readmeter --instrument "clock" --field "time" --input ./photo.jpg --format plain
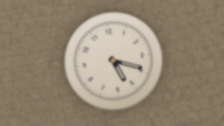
5:19
